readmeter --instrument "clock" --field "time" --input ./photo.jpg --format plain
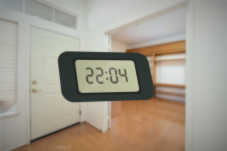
22:04
